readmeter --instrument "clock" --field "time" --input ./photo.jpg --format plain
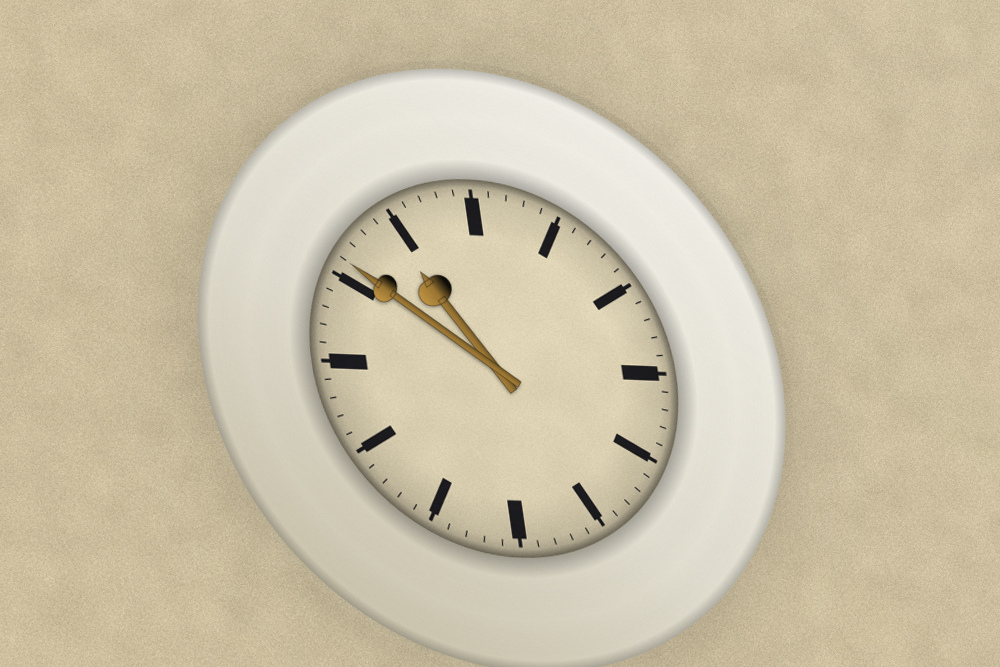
10:51
